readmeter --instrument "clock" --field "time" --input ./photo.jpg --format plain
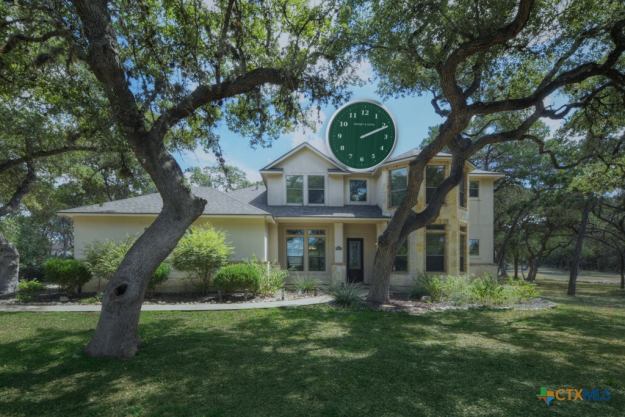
2:11
